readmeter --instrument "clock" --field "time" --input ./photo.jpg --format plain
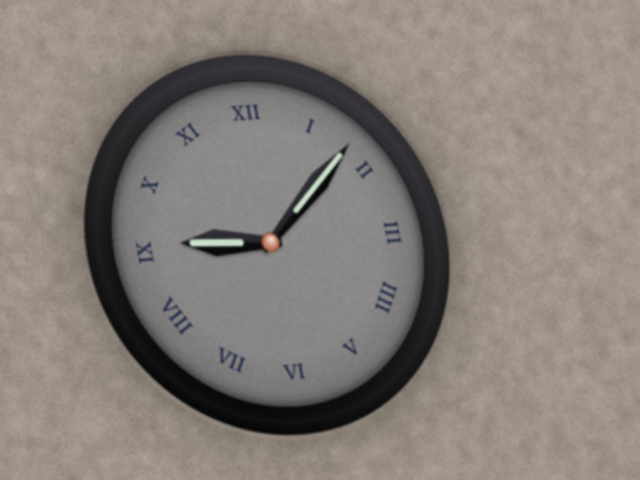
9:08
